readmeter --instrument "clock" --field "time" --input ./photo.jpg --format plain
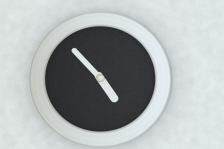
4:53
